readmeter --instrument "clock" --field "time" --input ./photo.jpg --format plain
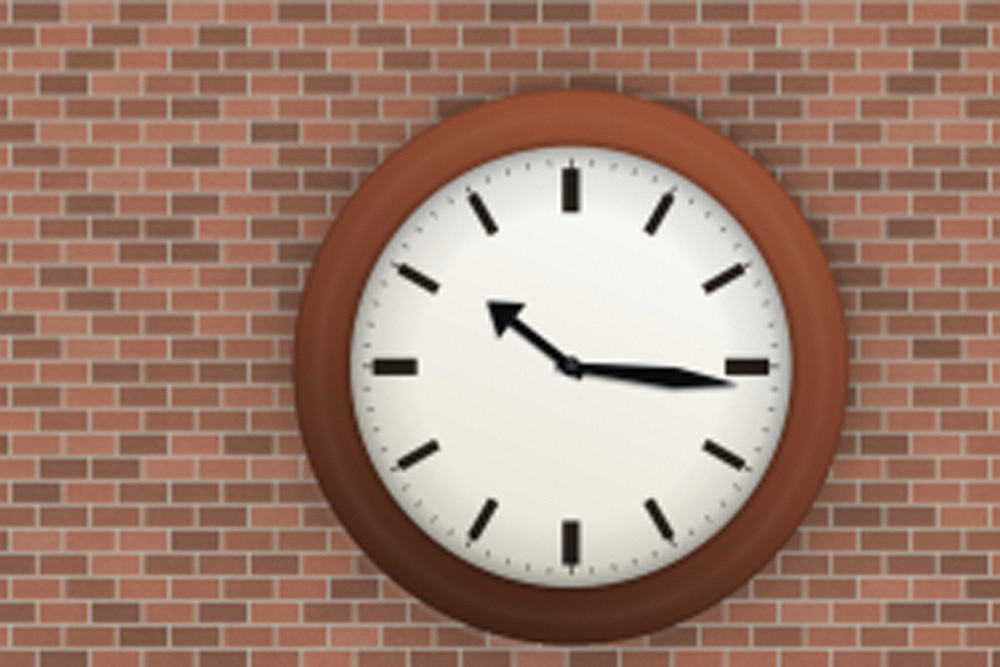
10:16
